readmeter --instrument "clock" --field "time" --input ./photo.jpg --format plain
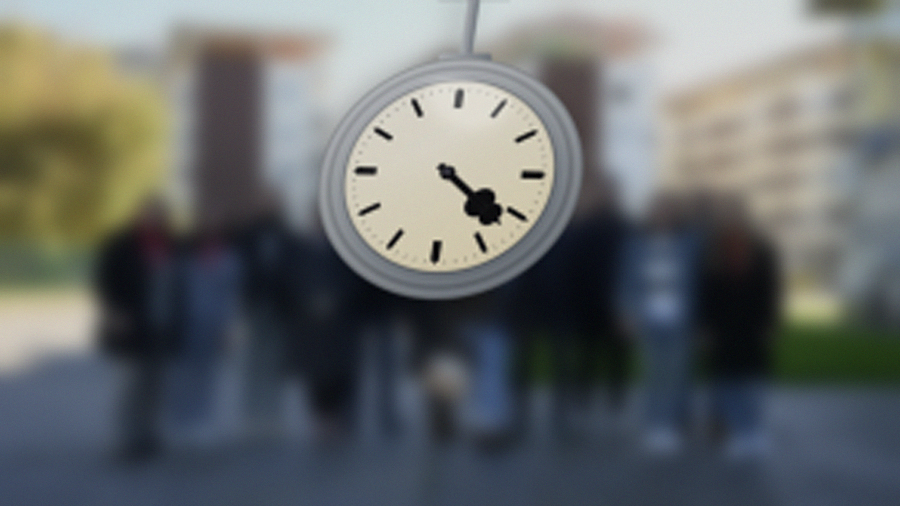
4:22
